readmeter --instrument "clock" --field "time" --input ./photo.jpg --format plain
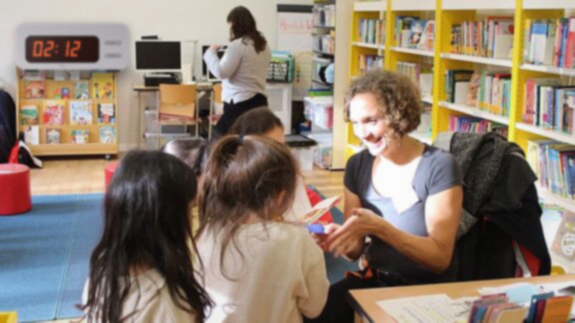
2:12
